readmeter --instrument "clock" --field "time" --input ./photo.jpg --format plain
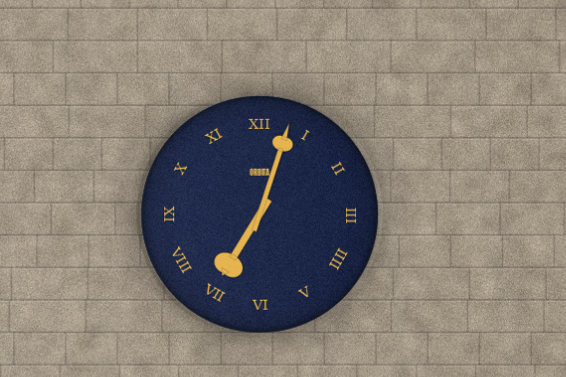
7:03
